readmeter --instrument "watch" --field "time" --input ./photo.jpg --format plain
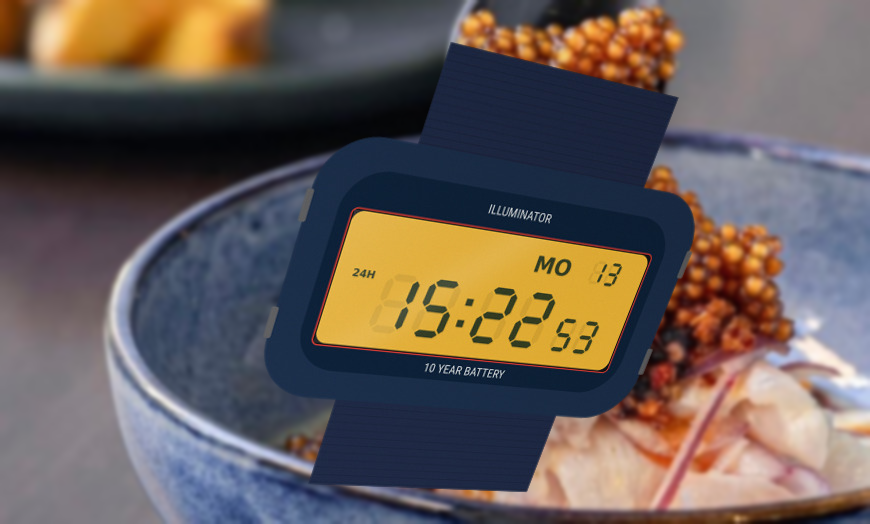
15:22:53
